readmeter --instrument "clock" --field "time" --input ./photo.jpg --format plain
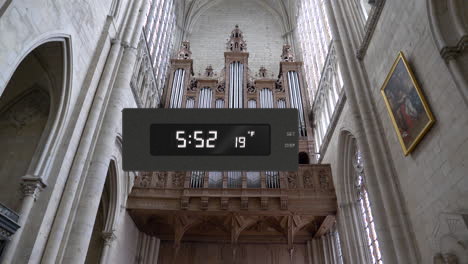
5:52
